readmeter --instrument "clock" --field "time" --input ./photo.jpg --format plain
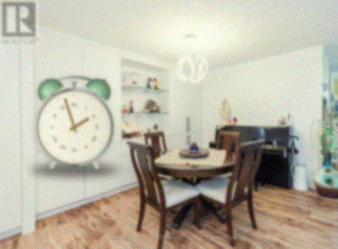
1:57
